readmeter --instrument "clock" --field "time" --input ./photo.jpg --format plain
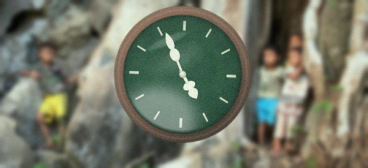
4:56
